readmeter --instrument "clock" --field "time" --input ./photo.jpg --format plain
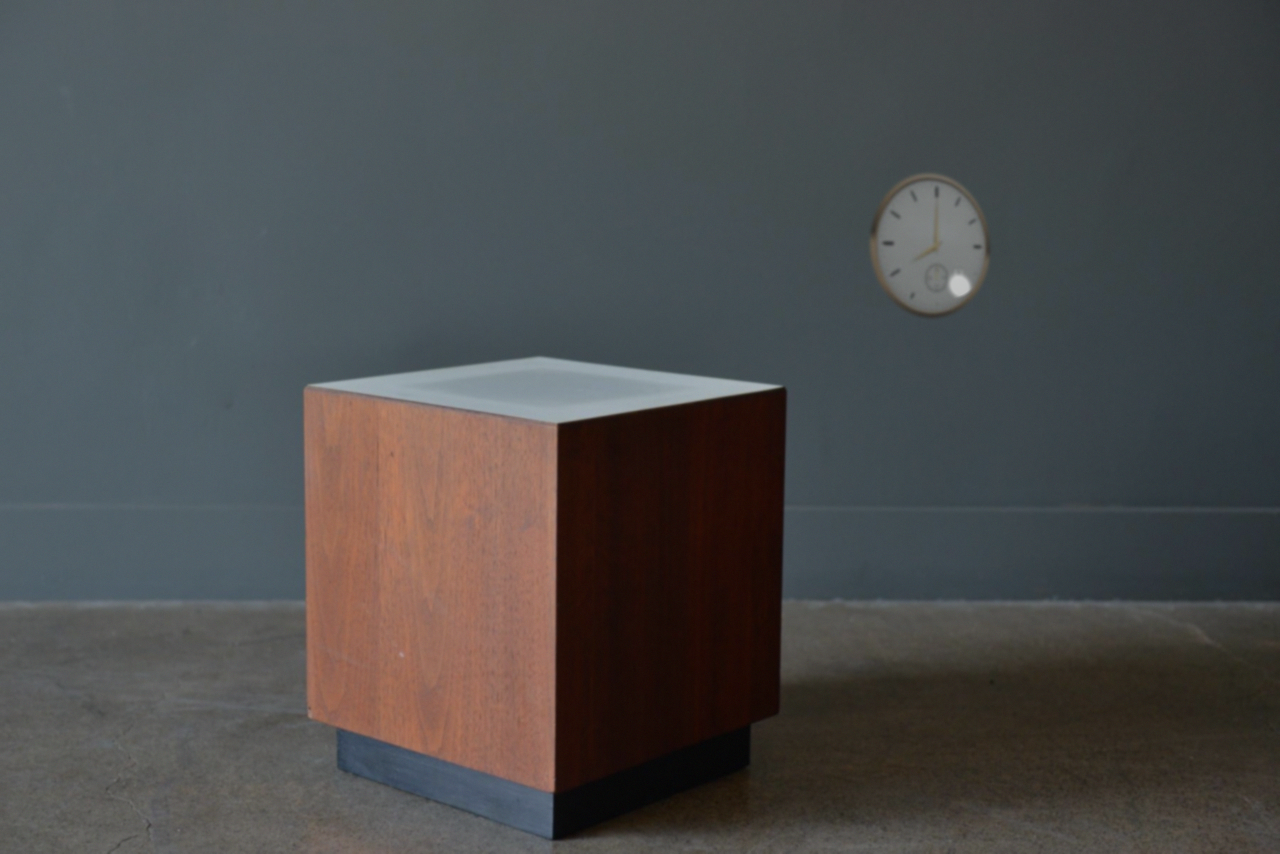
8:00
